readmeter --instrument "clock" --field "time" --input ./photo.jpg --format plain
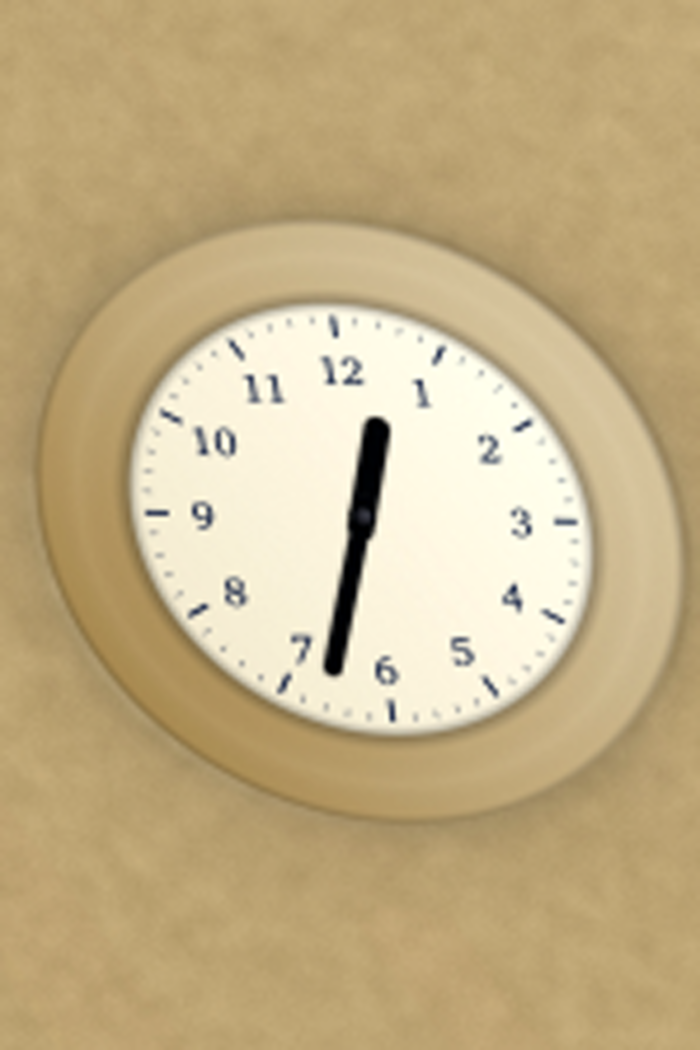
12:33
